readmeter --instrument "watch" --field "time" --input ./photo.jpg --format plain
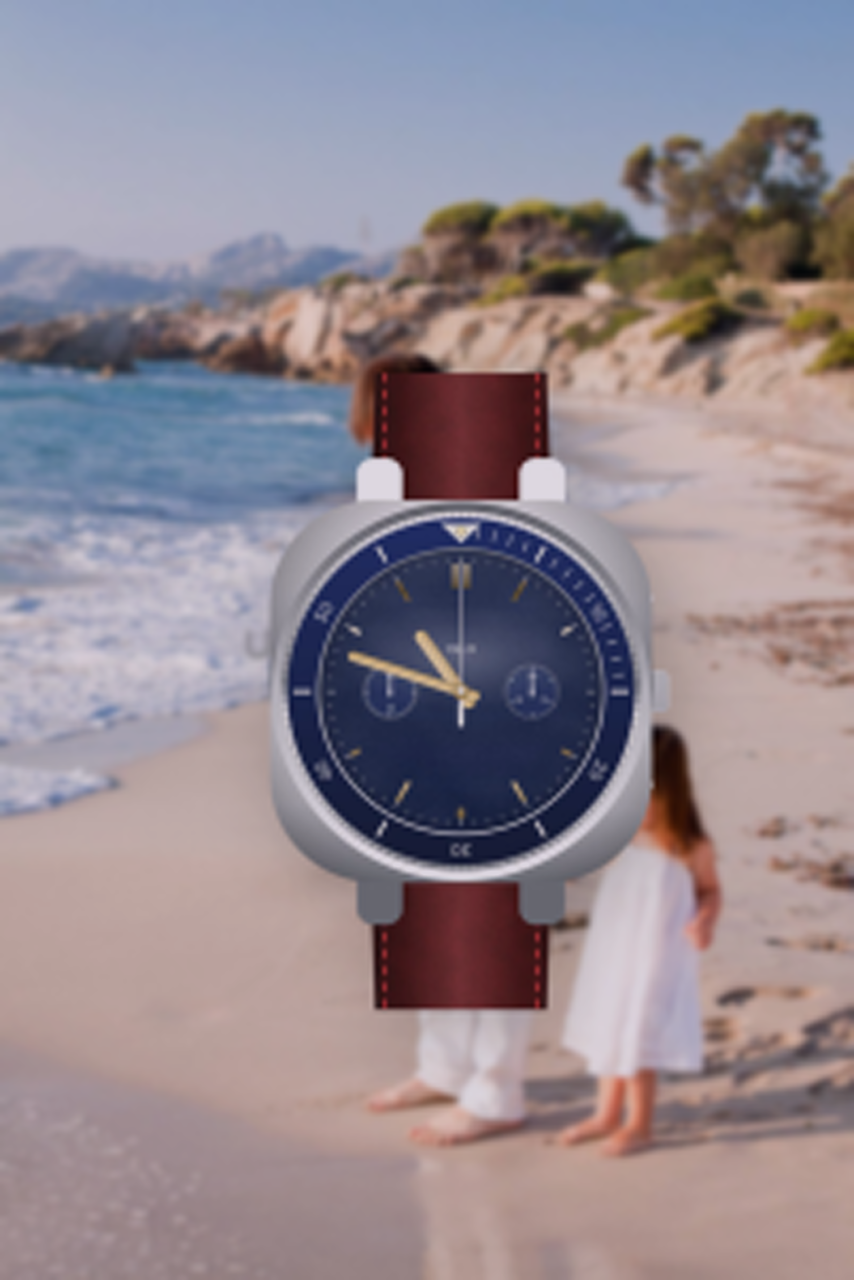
10:48
